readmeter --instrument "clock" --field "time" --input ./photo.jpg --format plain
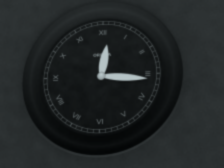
12:16
